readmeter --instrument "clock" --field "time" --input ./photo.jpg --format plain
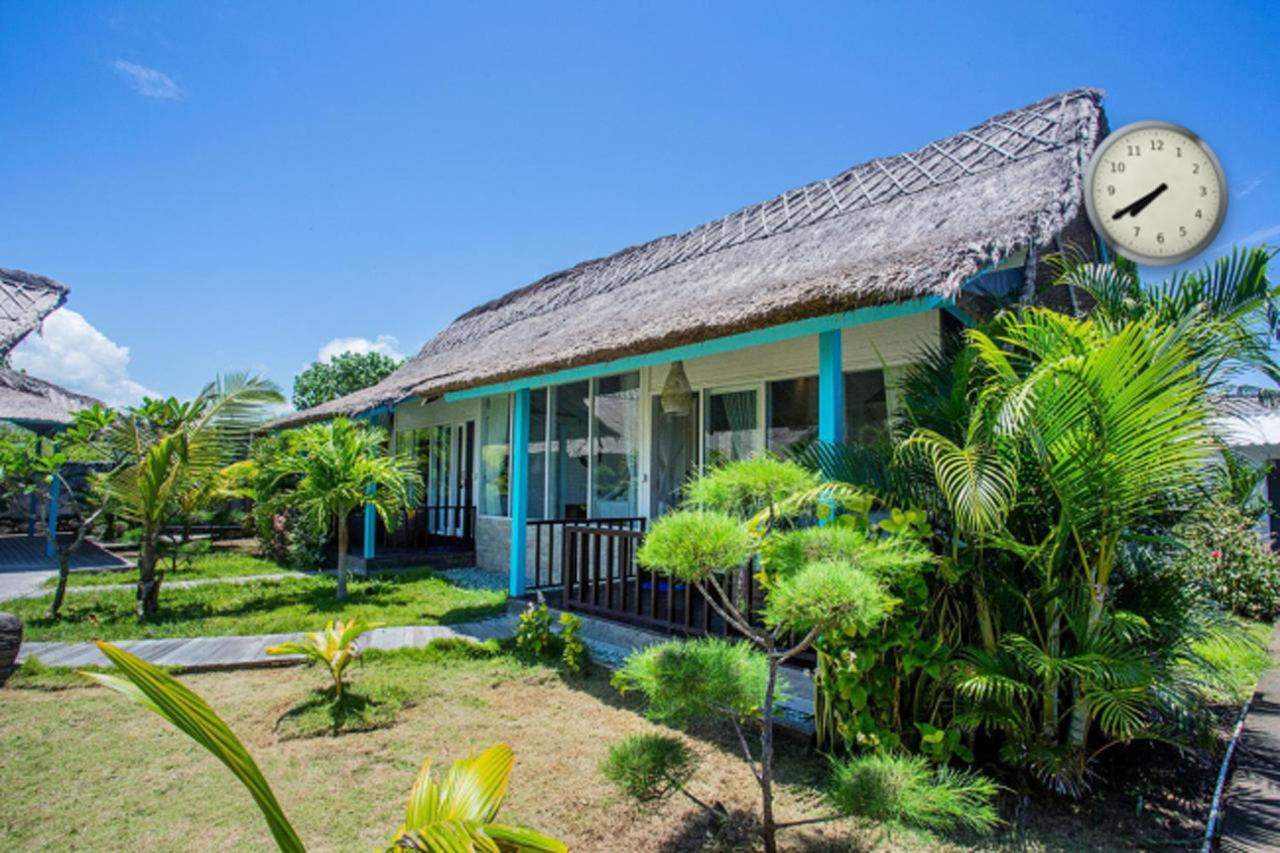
7:40
